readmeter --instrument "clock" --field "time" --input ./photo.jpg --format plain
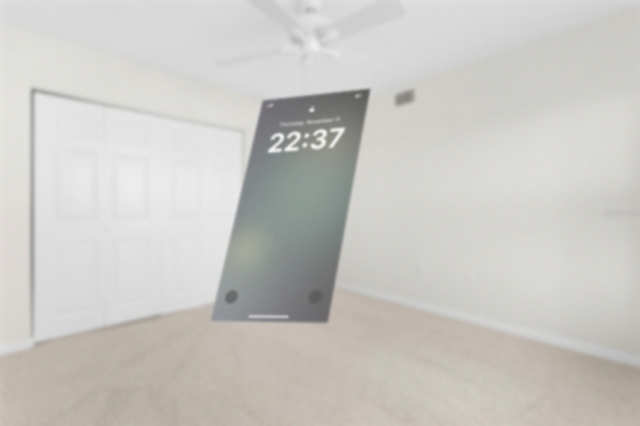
22:37
